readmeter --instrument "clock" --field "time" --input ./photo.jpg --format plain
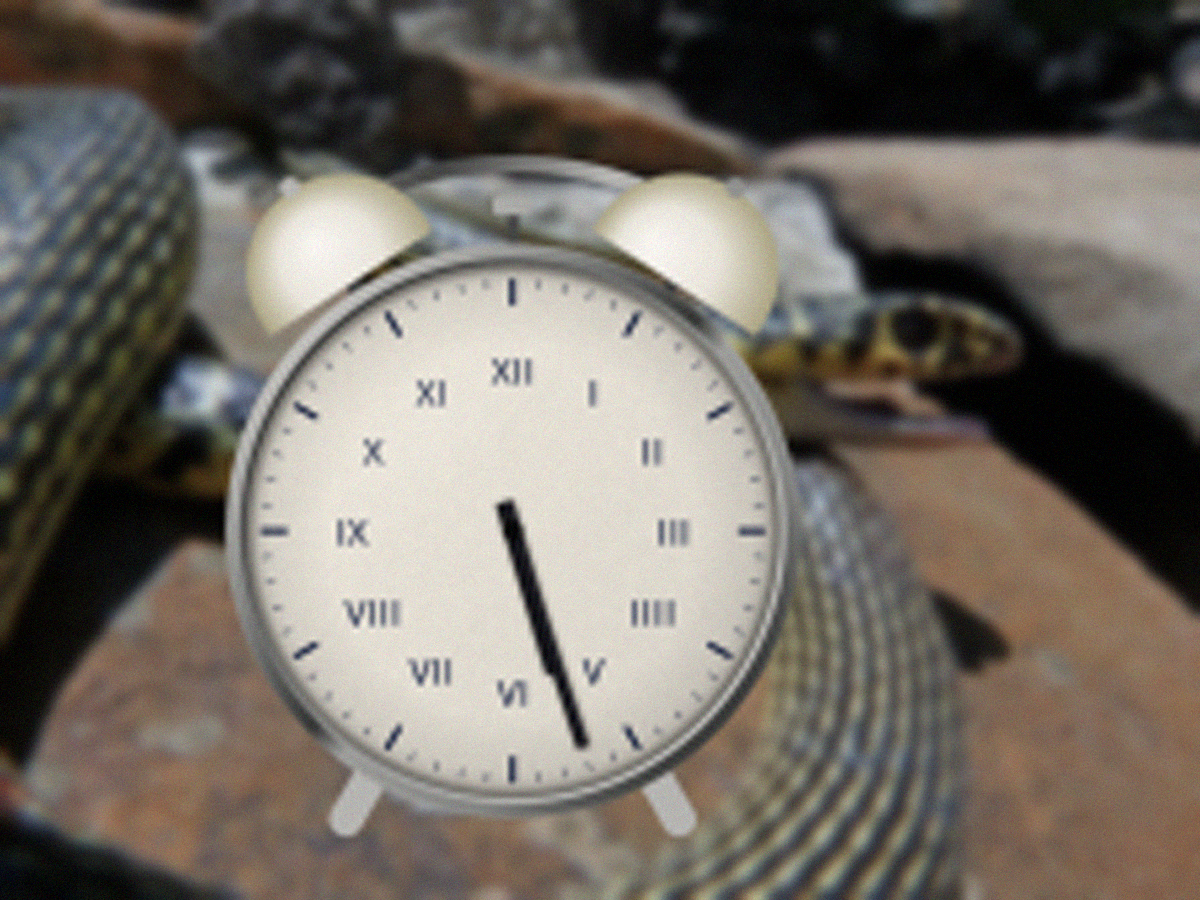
5:27
